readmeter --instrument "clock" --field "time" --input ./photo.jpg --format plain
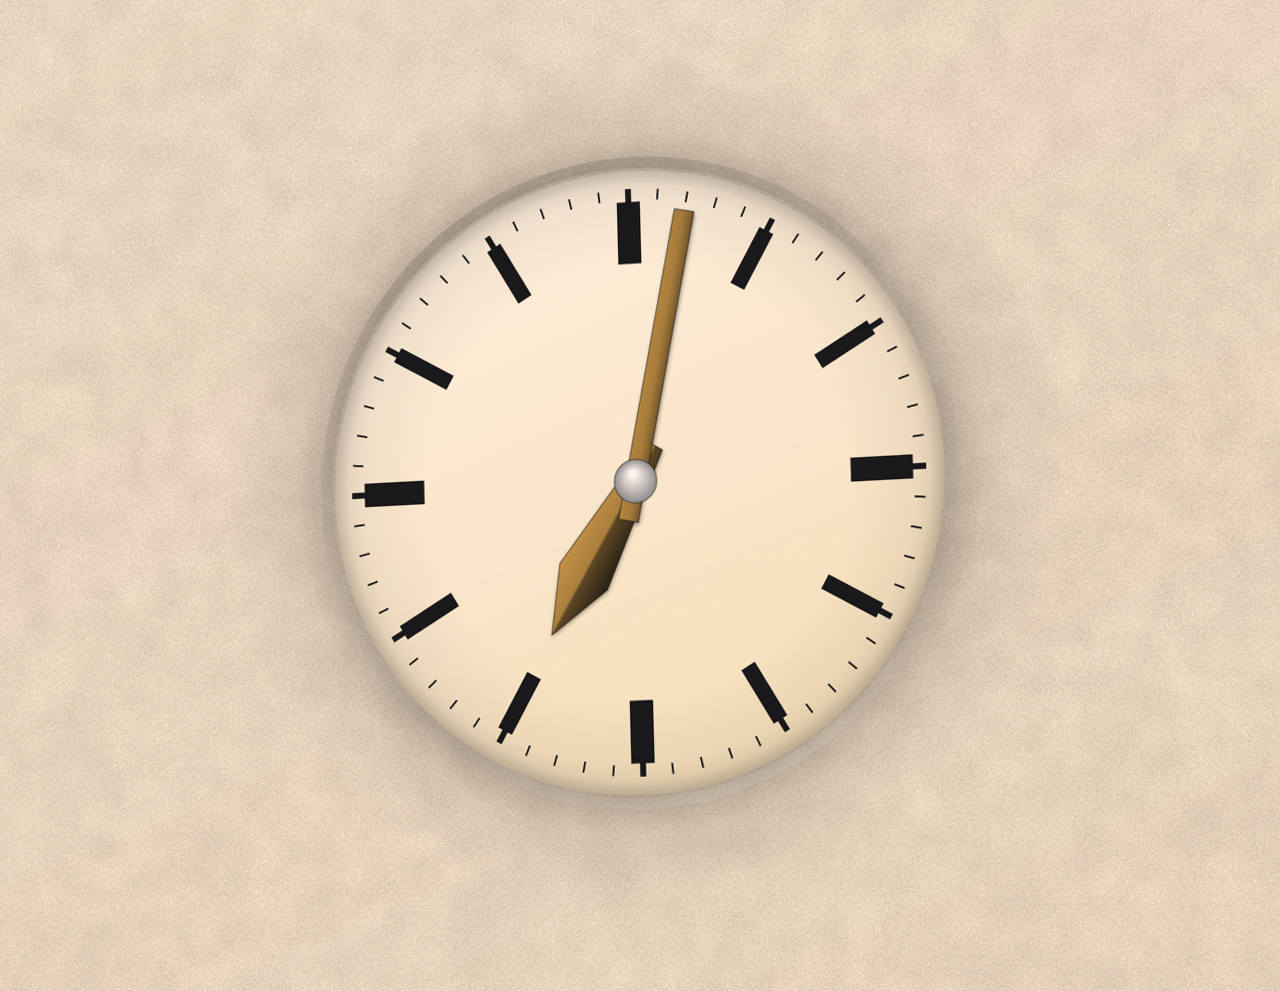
7:02
